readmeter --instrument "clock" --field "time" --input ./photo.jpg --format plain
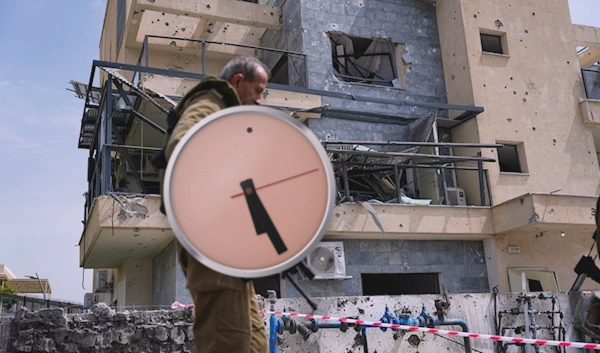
5:25:12
